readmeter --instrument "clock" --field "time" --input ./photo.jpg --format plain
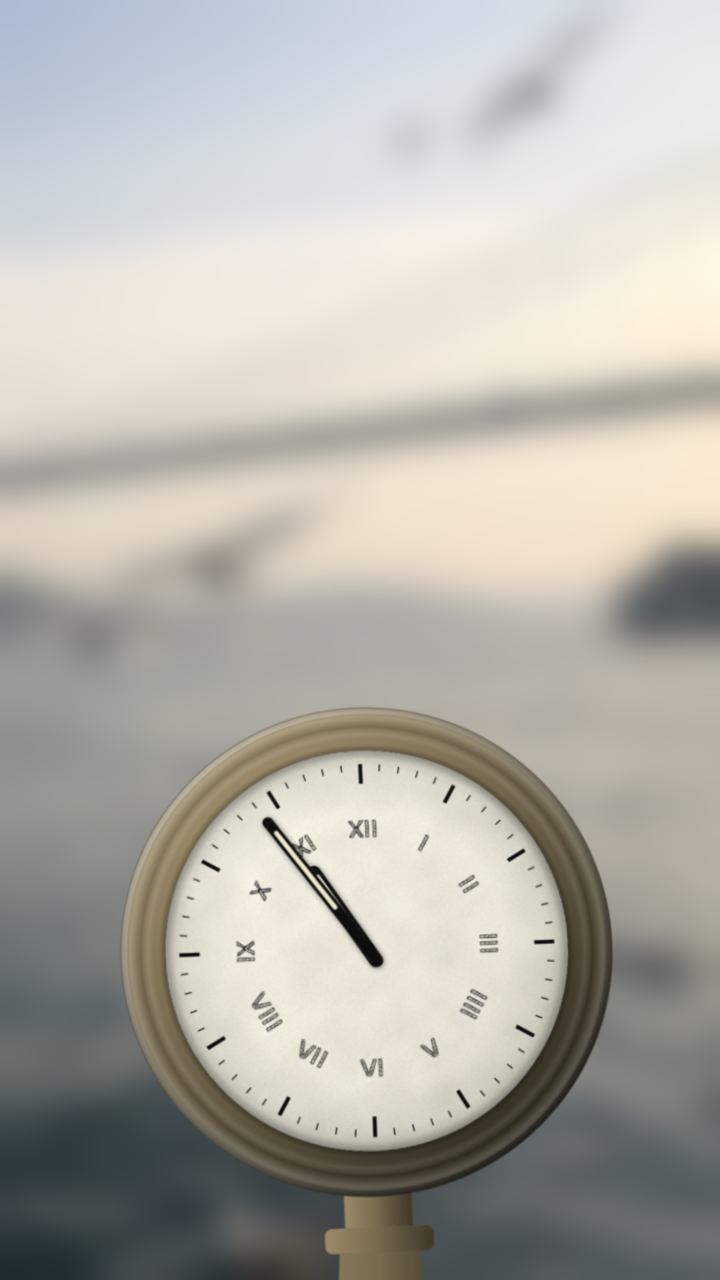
10:54
